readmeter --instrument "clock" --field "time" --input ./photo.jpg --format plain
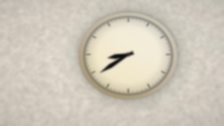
8:39
